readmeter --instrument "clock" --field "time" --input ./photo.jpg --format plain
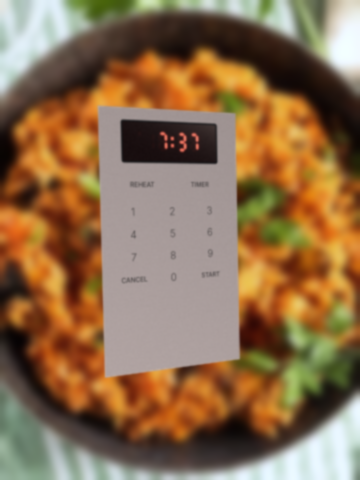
7:37
